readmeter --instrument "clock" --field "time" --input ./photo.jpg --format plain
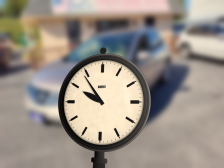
9:54
